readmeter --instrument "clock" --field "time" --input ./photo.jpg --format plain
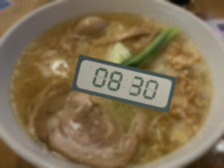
8:30
